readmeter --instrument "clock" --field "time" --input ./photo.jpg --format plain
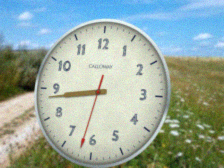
8:43:32
